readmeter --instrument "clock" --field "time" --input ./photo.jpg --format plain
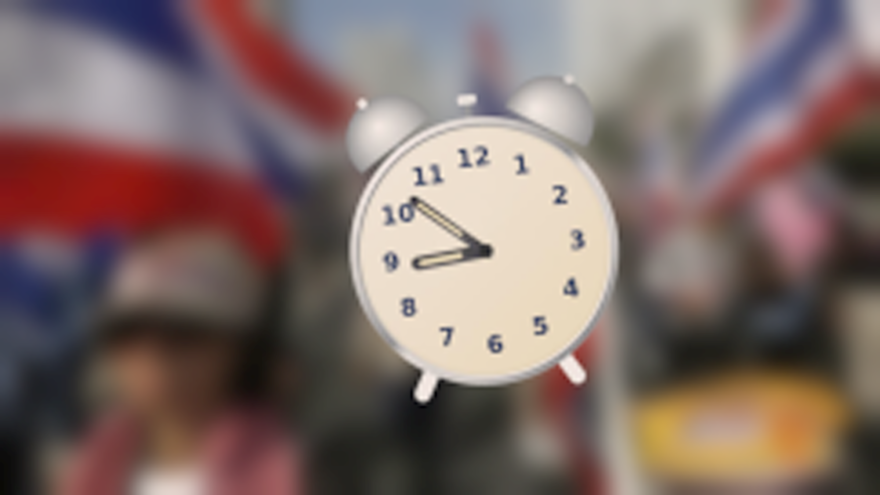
8:52
